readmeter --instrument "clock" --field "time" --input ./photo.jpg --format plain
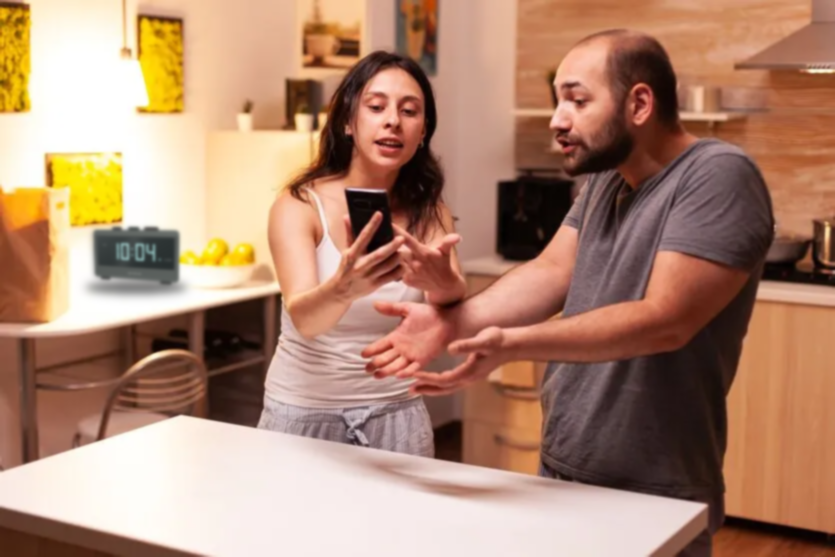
10:04
